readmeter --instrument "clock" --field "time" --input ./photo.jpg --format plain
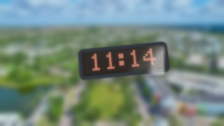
11:14
